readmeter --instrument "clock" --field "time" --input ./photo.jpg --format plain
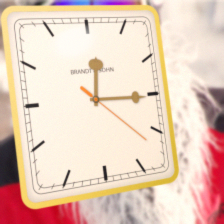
12:15:22
